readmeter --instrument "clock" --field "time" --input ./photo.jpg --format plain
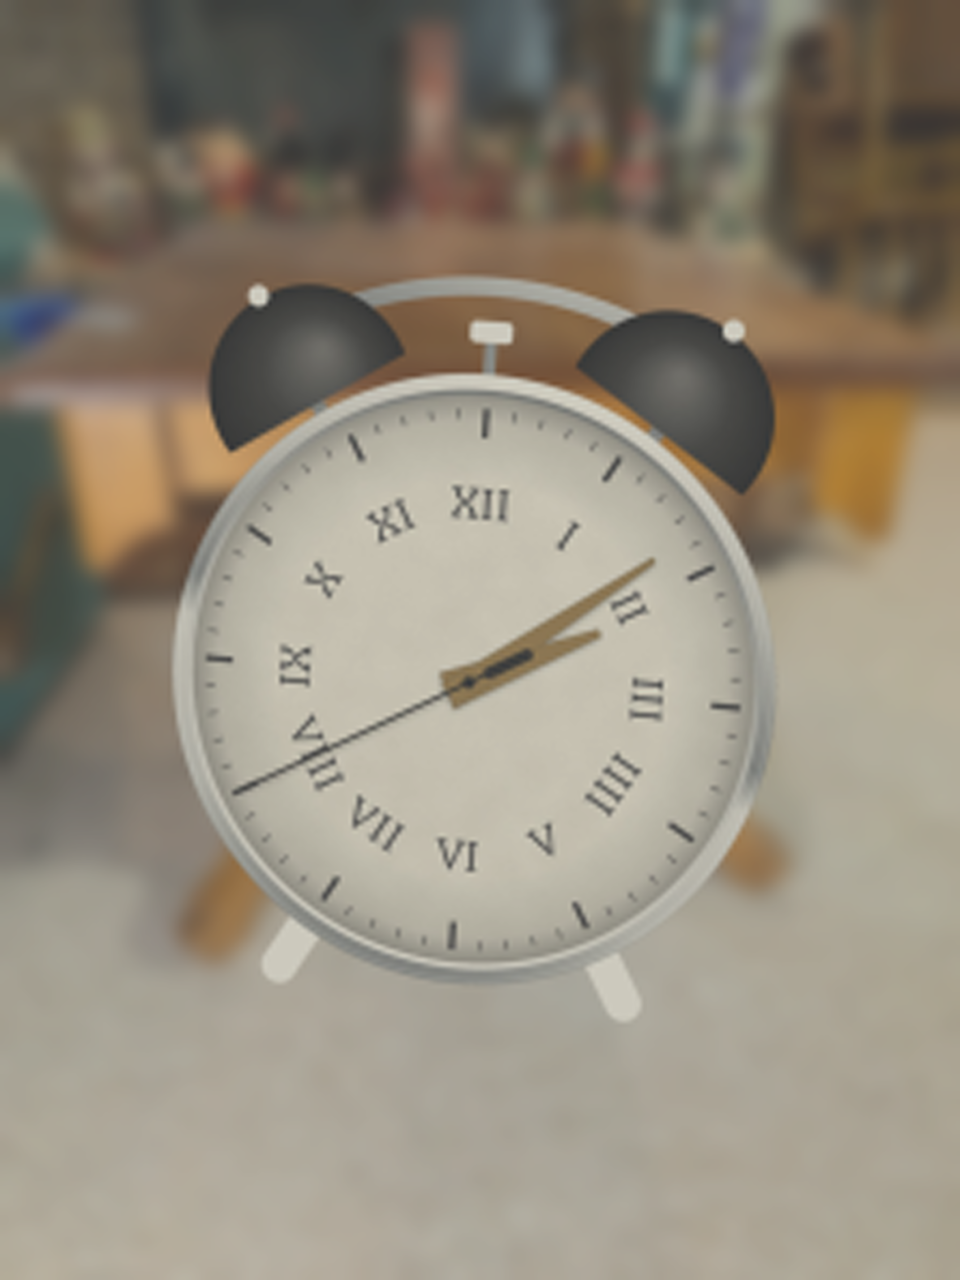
2:08:40
